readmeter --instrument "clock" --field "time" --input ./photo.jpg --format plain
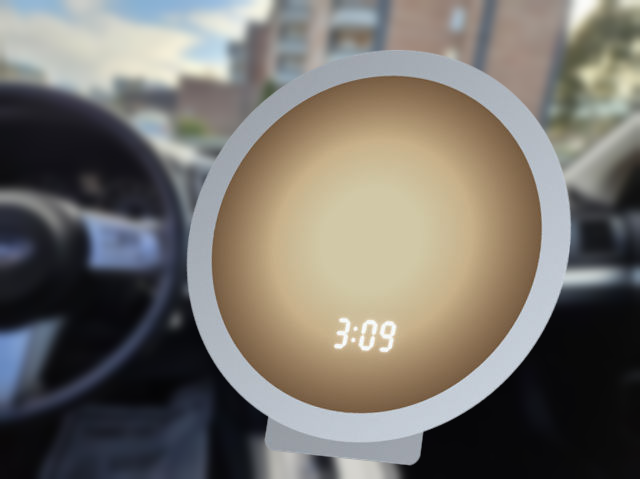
3:09
